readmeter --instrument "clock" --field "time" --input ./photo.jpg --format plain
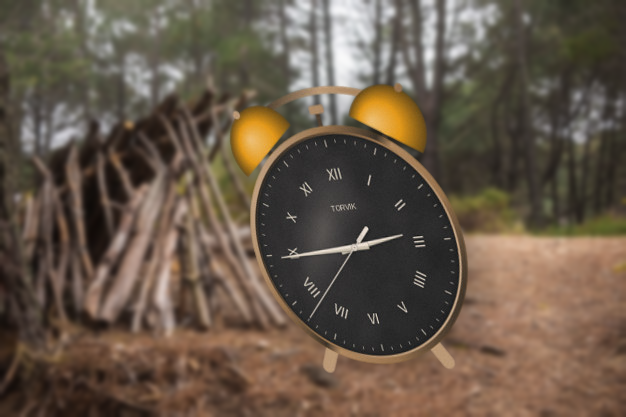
2:44:38
